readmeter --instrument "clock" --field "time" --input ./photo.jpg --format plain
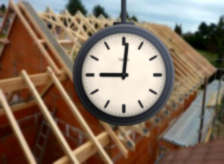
9:01
